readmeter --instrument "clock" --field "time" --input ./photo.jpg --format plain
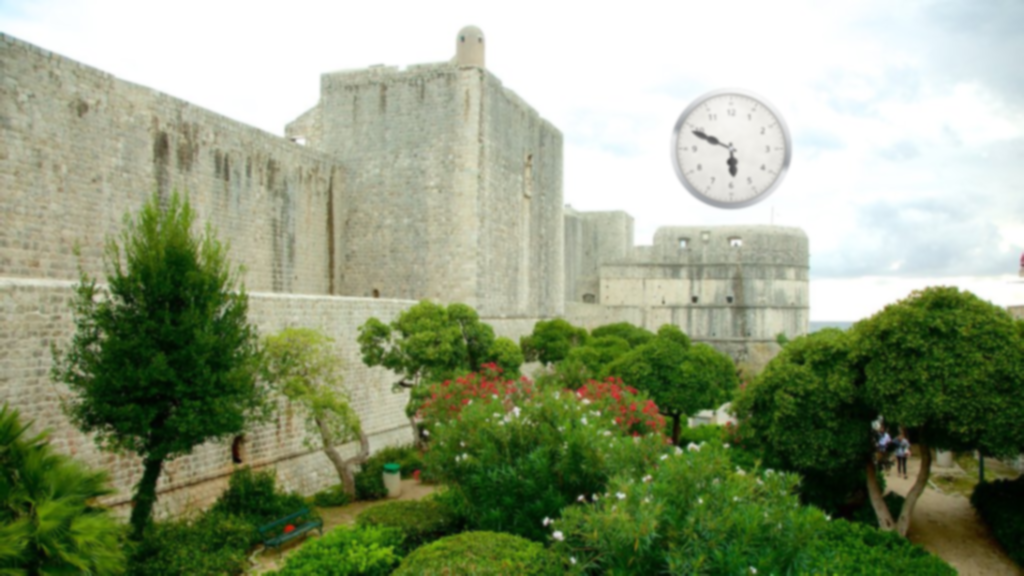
5:49
